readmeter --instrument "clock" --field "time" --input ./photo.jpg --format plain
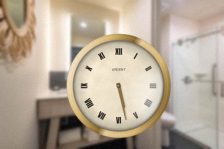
5:28
